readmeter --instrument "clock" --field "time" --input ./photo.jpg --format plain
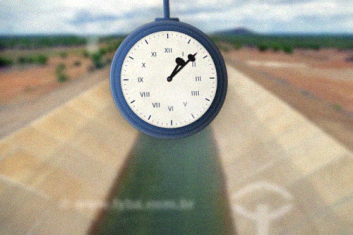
1:08
